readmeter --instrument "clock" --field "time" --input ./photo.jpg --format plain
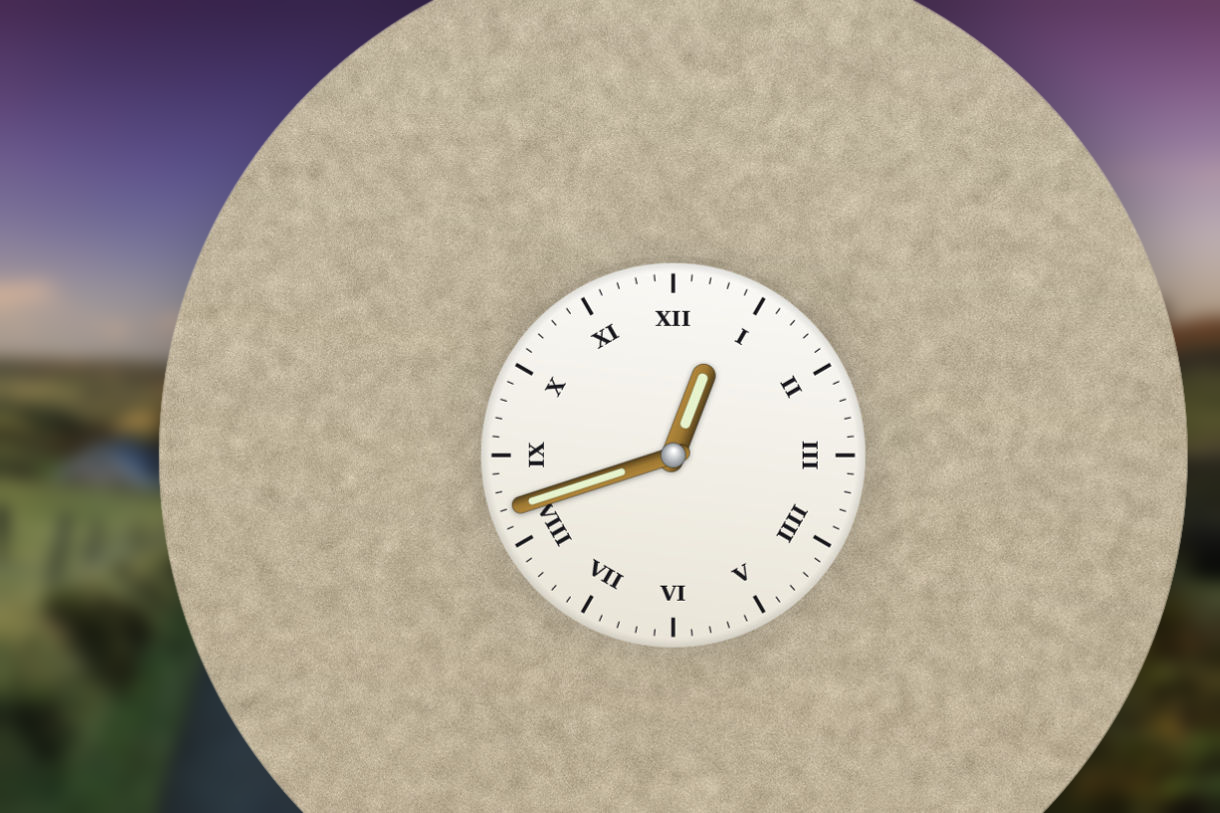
12:42
